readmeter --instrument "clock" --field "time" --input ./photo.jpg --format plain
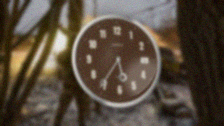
5:36
